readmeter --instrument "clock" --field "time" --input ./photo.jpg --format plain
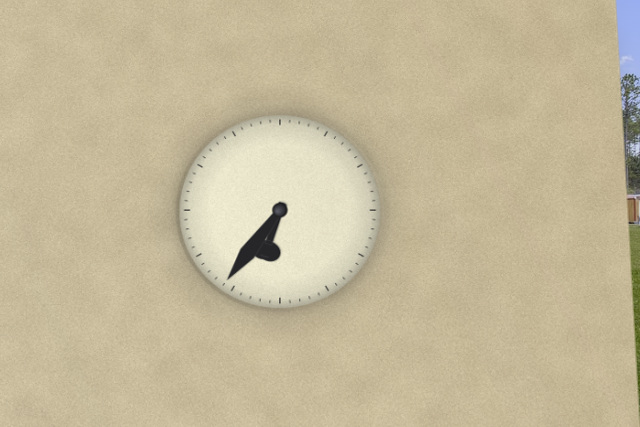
6:36
